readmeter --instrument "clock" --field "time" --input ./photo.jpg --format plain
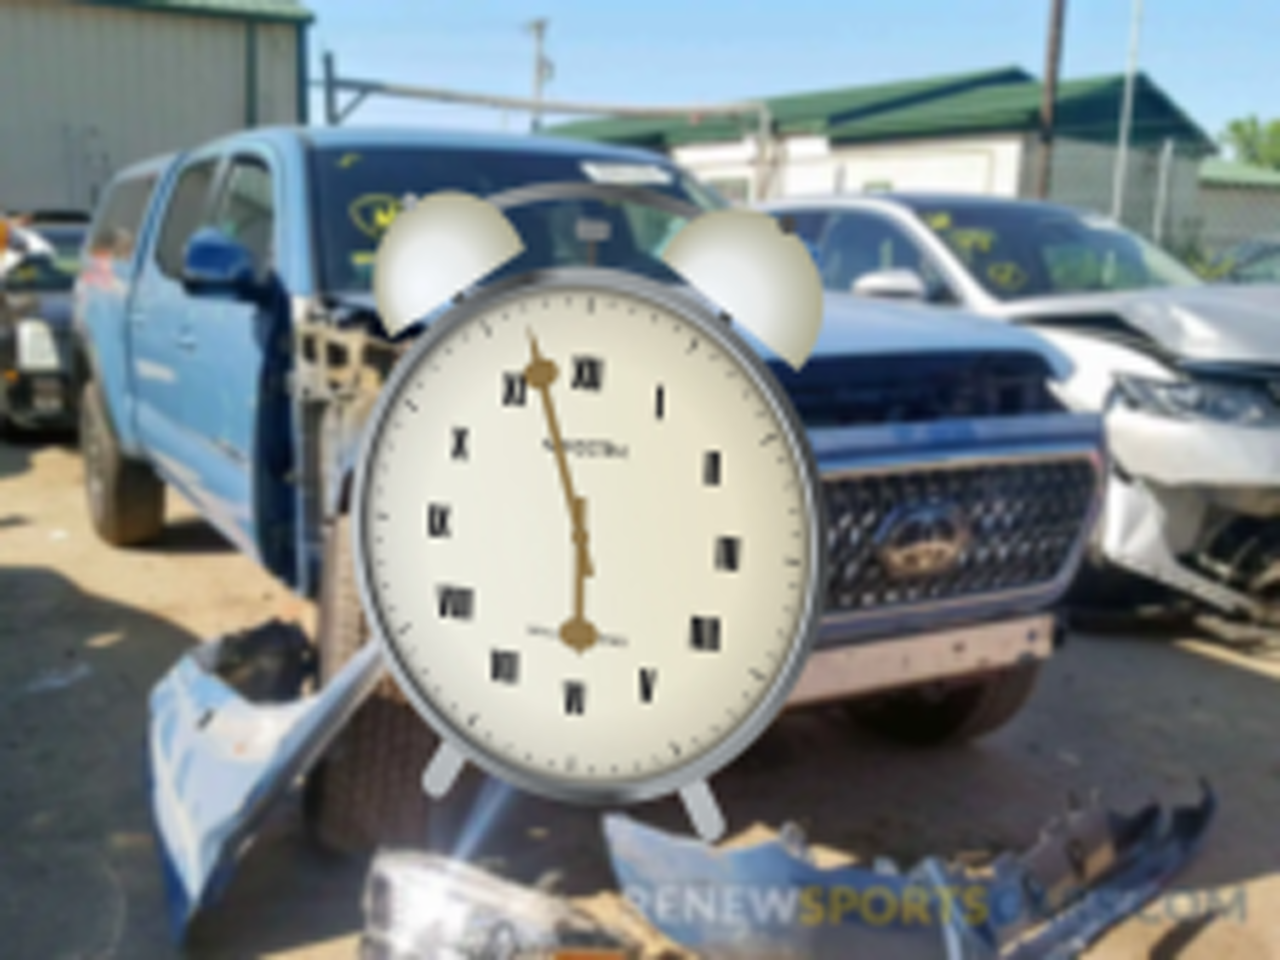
5:57
